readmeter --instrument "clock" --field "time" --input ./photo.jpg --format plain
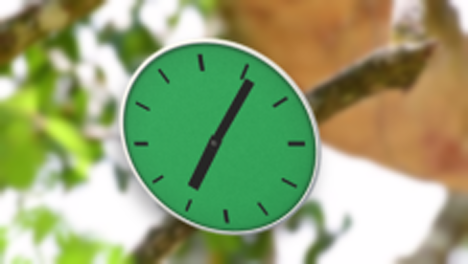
7:06
